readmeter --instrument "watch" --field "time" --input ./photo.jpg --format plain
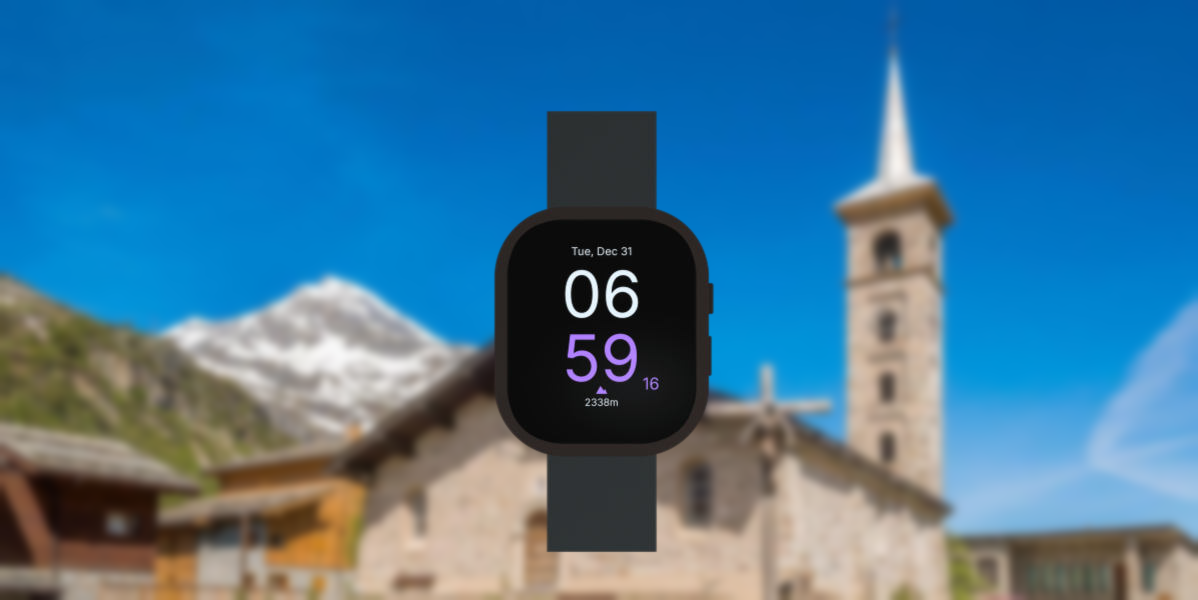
6:59:16
